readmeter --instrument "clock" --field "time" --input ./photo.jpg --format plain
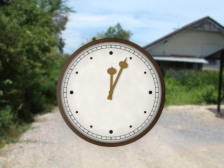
12:04
